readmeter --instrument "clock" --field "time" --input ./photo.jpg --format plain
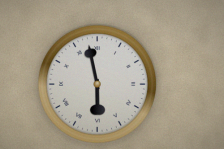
5:58
